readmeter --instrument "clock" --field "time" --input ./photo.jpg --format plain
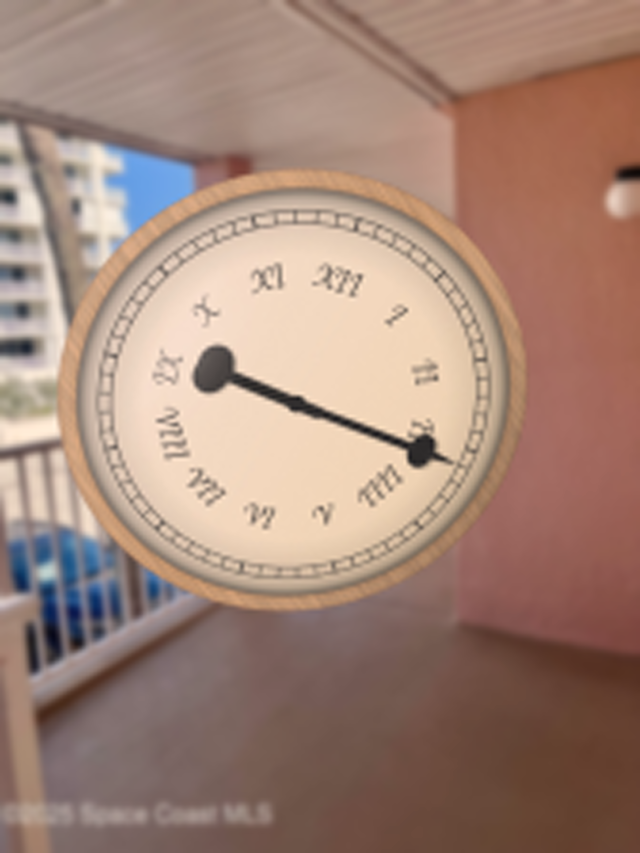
9:16
